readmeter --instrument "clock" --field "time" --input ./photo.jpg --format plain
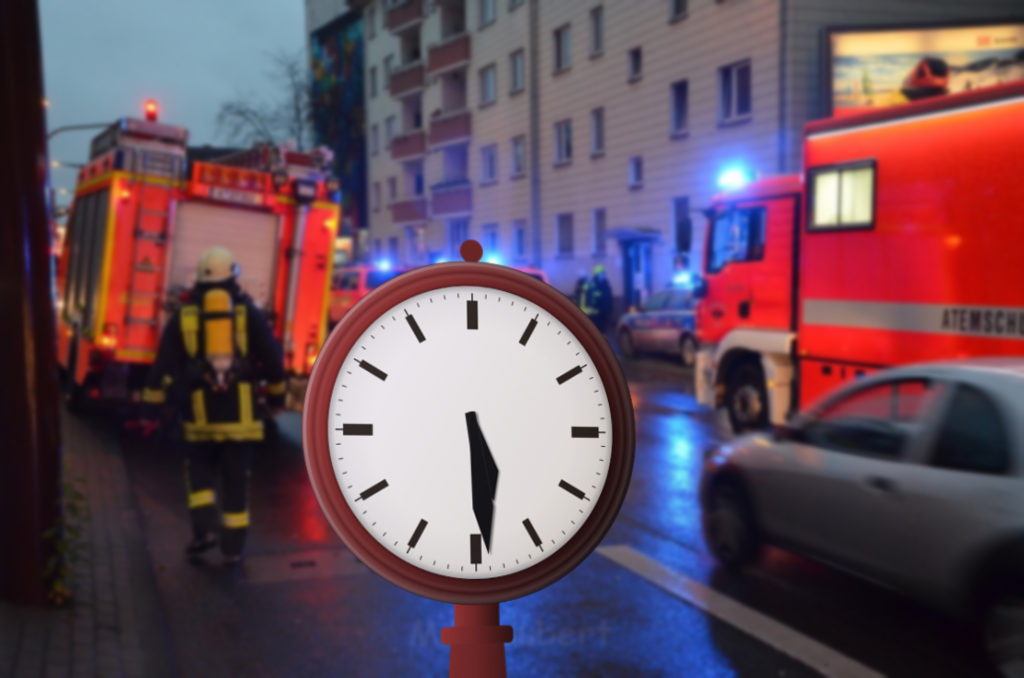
5:29
